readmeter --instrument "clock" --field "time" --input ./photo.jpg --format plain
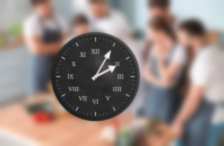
2:05
